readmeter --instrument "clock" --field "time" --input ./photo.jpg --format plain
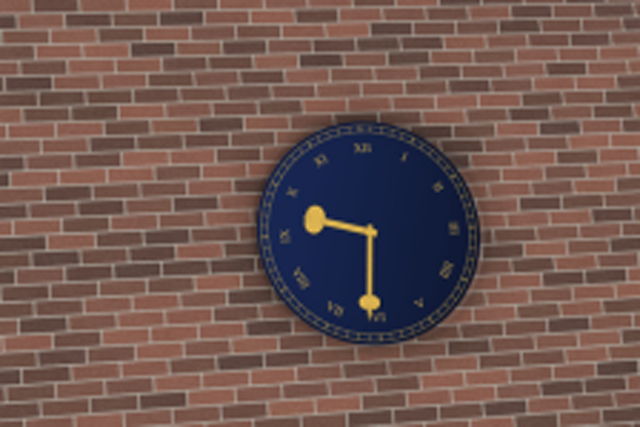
9:31
